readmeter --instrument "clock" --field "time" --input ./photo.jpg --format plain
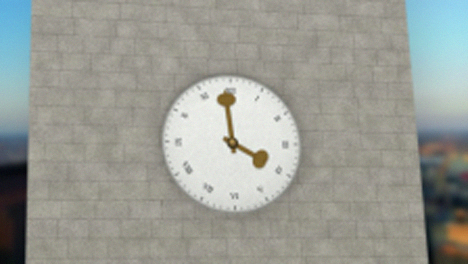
3:59
